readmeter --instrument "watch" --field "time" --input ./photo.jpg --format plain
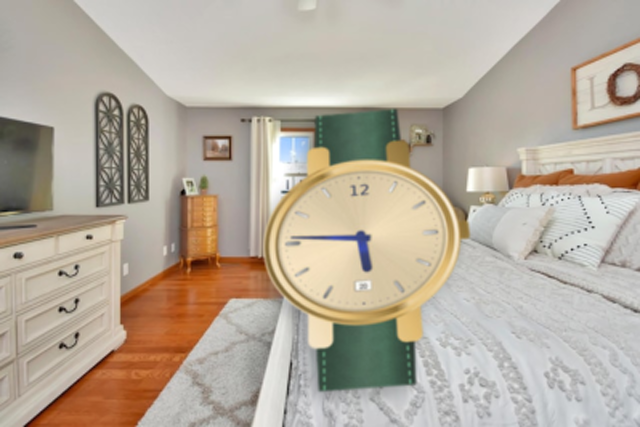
5:46
